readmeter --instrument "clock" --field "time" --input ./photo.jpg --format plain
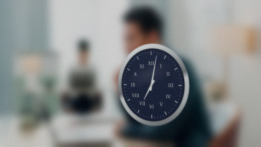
7:02
